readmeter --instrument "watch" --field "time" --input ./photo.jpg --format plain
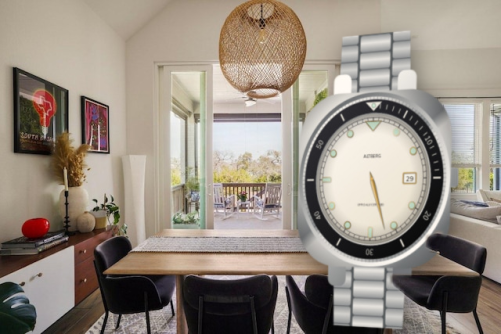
5:27
